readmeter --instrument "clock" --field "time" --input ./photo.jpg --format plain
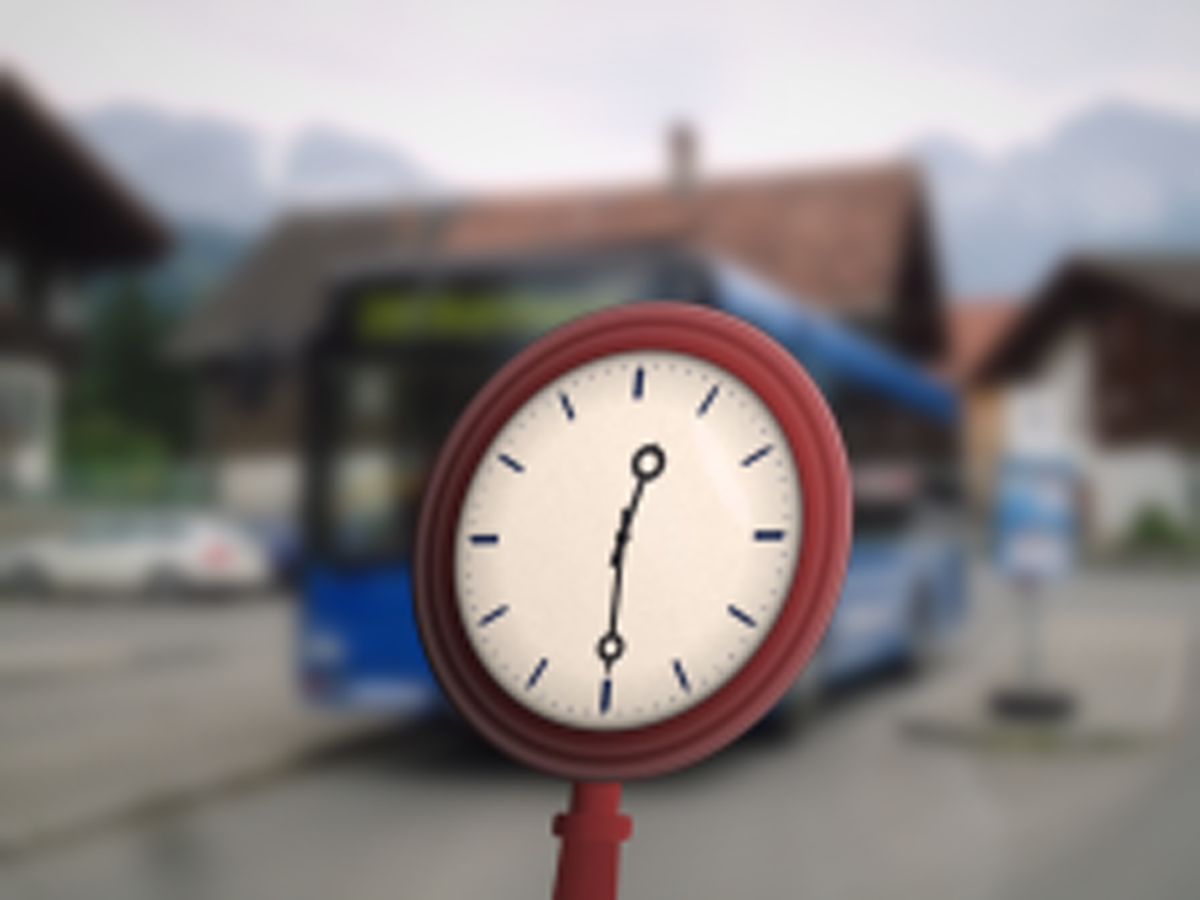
12:30
